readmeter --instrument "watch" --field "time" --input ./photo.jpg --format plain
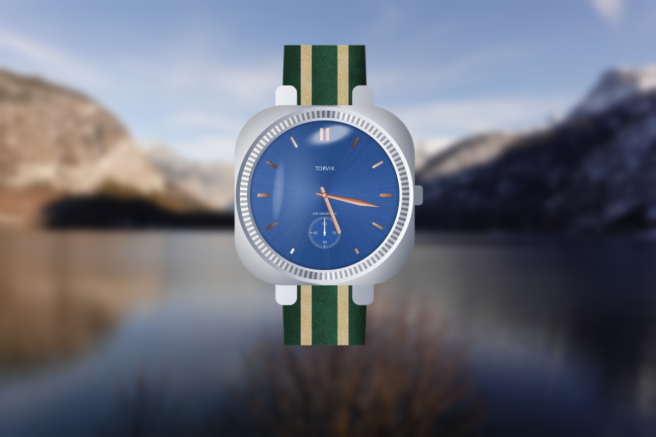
5:17
